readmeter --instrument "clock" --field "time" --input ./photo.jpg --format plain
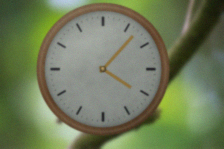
4:07
